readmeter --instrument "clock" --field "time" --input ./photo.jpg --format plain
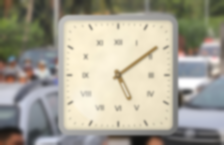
5:09
